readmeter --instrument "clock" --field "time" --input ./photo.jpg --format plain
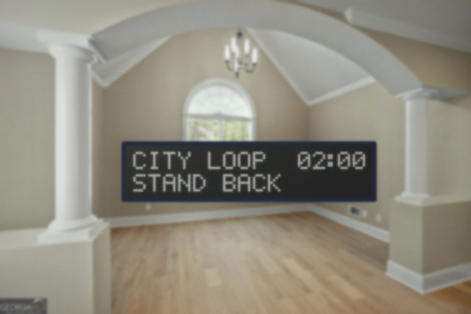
2:00
